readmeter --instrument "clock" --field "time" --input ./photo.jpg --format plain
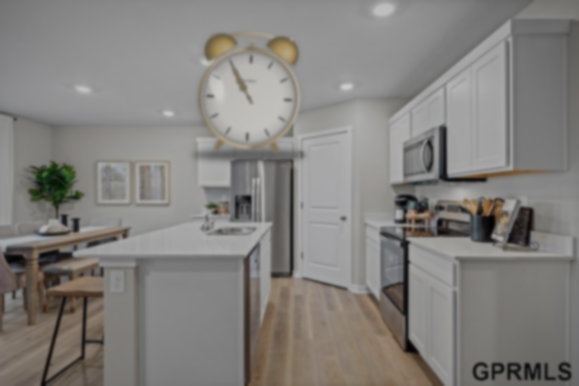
10:55
